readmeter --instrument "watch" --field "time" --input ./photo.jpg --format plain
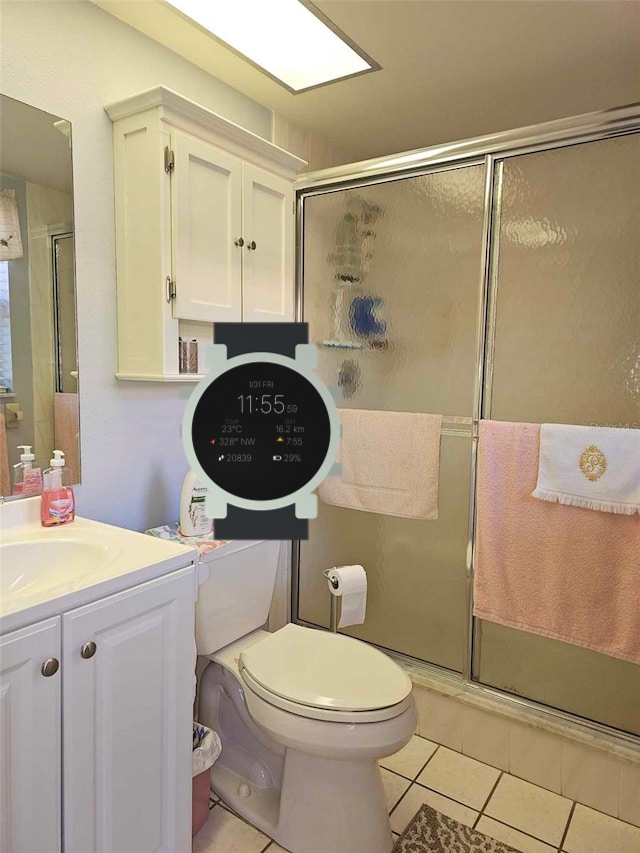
11:55:59
